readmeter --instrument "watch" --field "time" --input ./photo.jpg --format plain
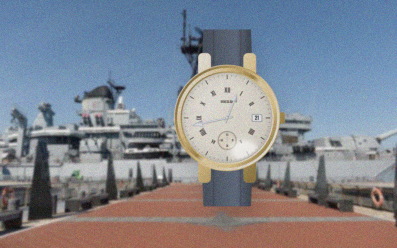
12:43
